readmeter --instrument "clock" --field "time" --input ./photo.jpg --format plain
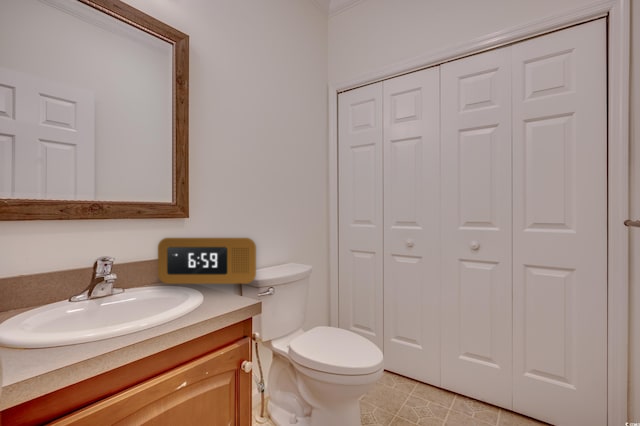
6:59
